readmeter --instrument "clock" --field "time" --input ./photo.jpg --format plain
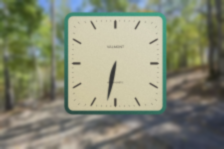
6:32
